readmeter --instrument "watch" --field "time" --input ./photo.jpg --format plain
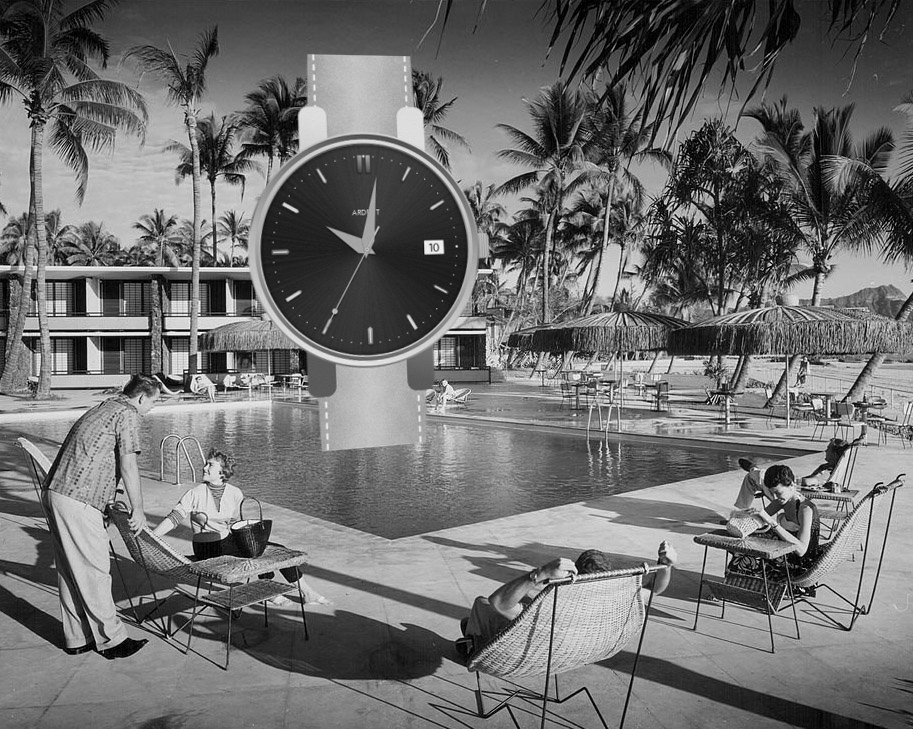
10:01:35
